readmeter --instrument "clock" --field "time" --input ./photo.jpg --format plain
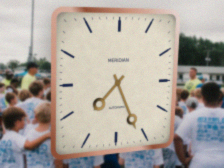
7:26
